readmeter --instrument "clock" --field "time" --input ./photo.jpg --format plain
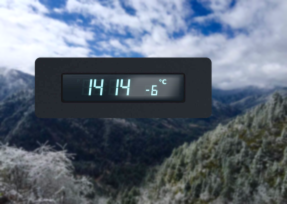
14:14
